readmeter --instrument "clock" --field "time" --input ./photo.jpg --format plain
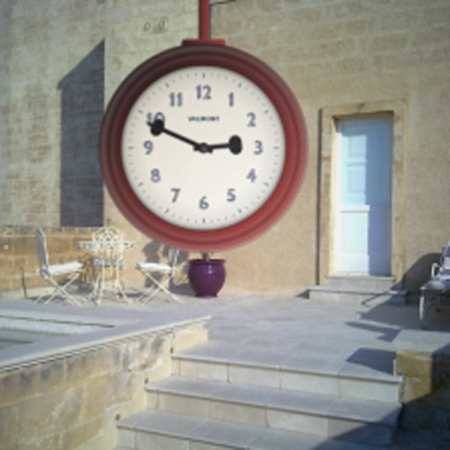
2:49
